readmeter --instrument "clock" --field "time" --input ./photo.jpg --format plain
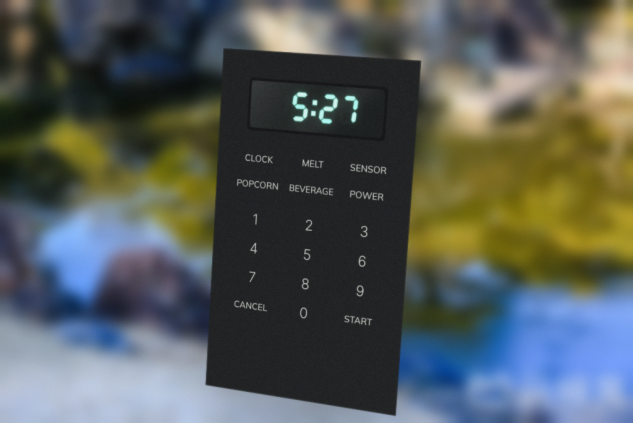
5:27
